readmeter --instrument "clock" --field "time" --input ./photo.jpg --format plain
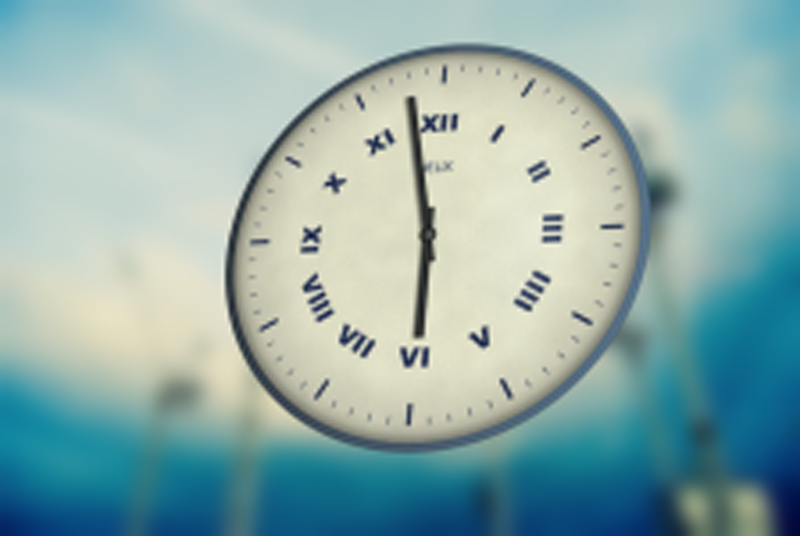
5:58
